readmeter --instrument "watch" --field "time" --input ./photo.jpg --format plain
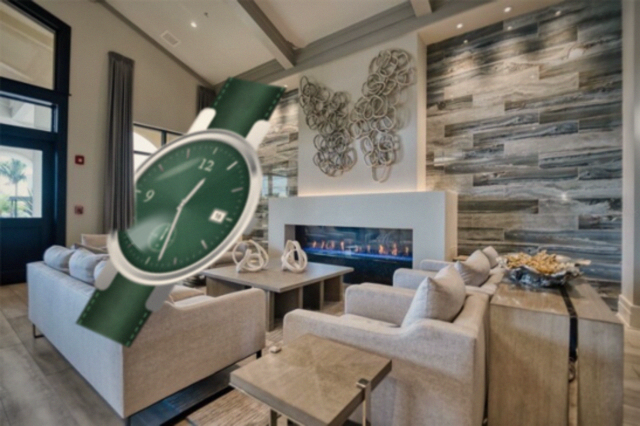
12:28
